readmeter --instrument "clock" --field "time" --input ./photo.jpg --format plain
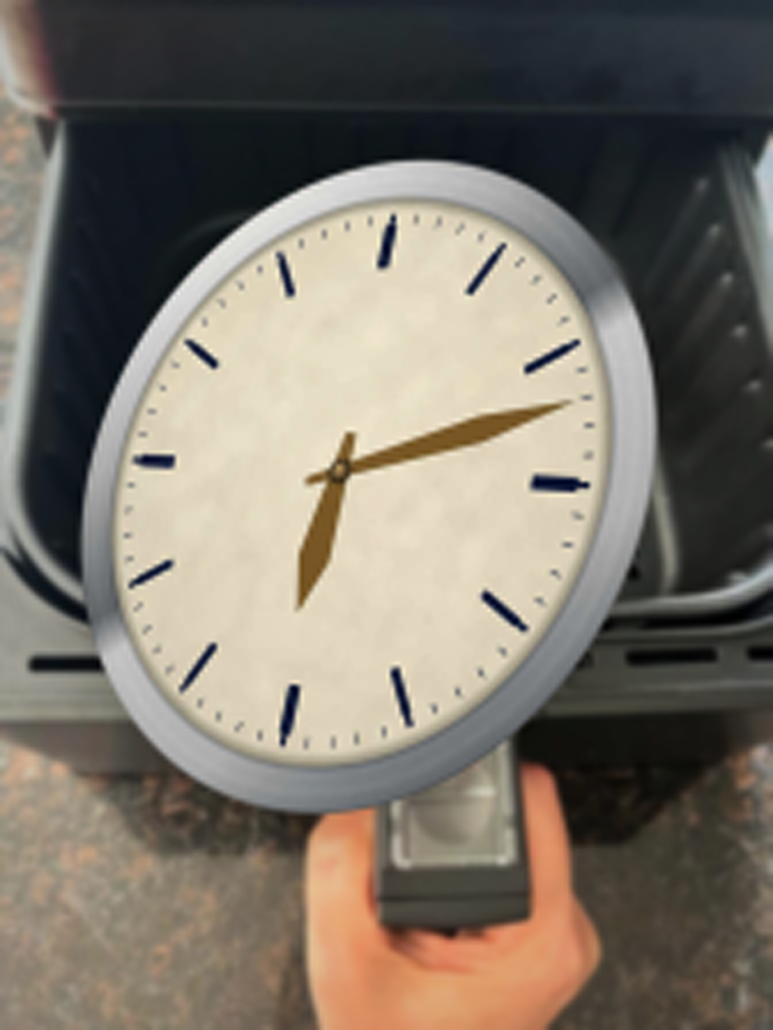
6:12
